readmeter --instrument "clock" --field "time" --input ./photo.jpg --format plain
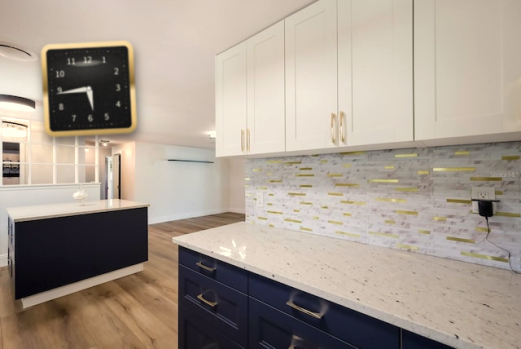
5:44
